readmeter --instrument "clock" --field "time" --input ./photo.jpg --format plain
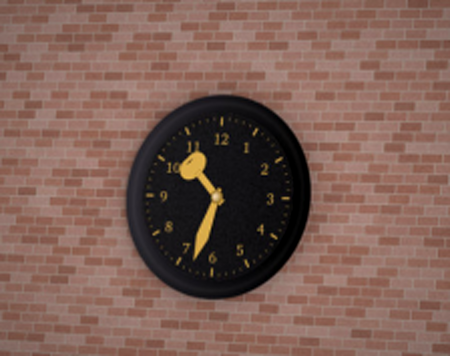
10:33
